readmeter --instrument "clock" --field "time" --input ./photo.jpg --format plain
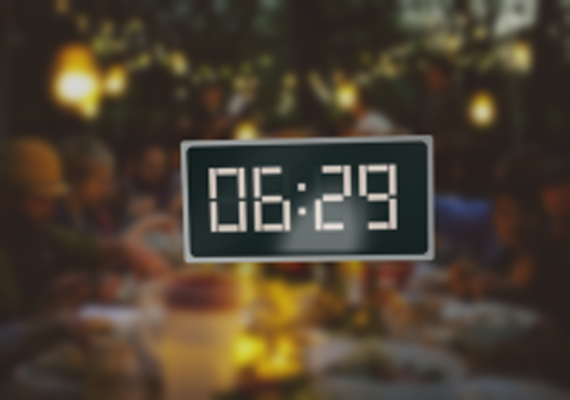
6:29
